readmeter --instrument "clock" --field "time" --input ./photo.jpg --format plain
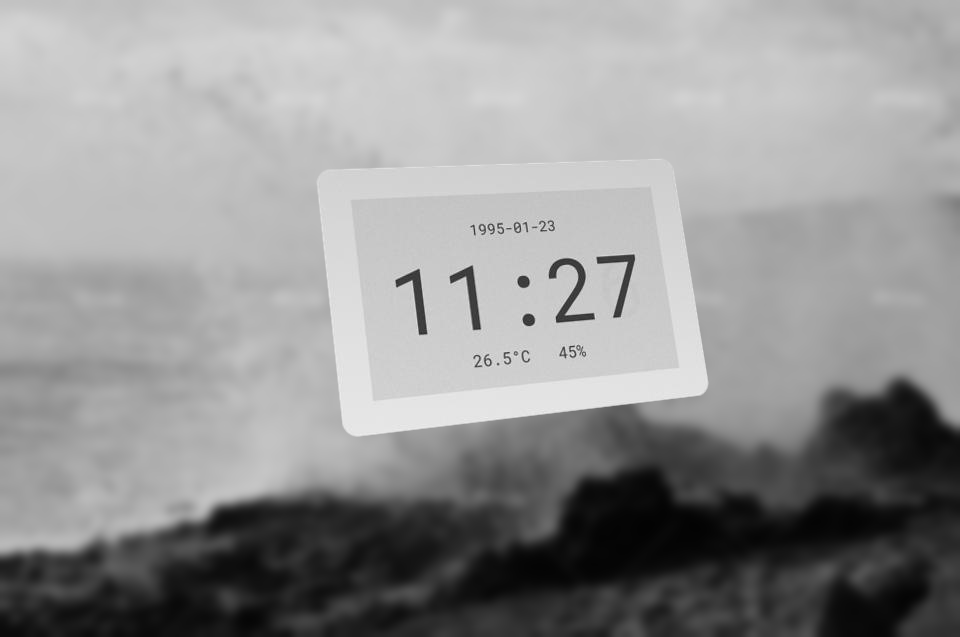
11:27
